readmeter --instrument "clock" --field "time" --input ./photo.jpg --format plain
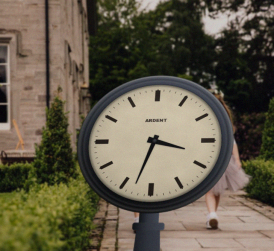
3:33
